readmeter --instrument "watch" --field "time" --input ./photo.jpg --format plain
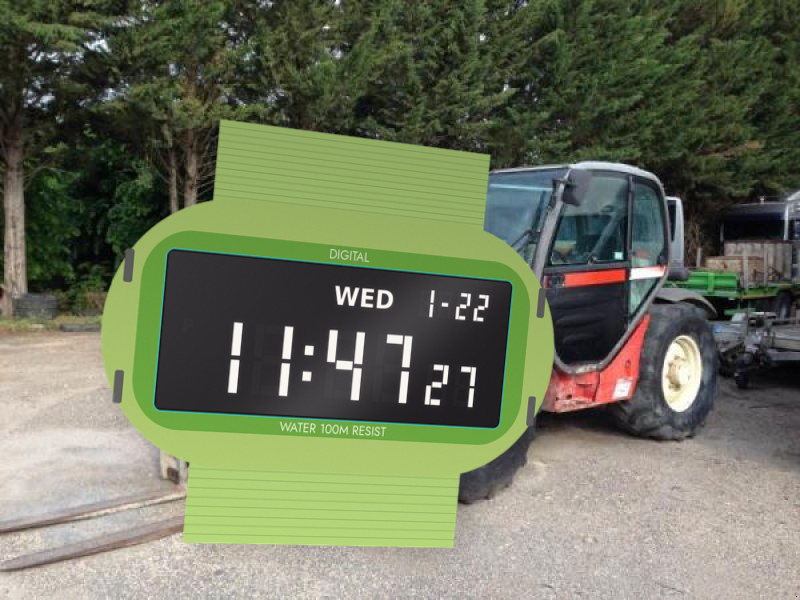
11:47:27
